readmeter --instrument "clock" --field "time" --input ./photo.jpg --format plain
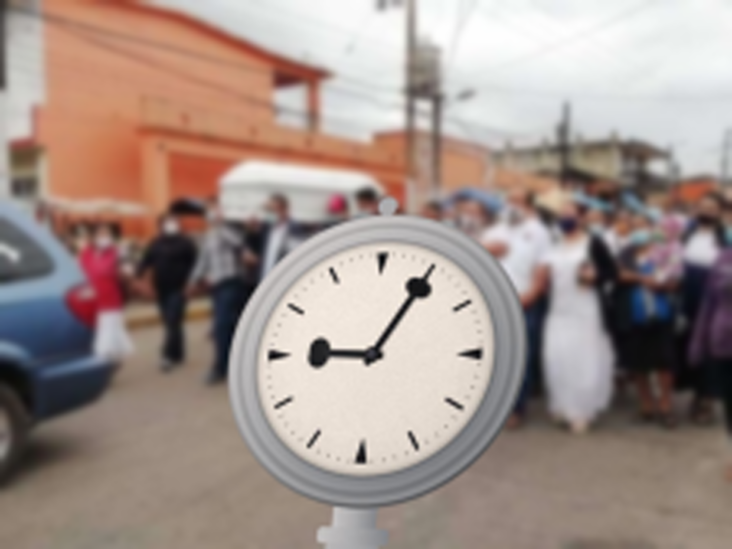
9:05
